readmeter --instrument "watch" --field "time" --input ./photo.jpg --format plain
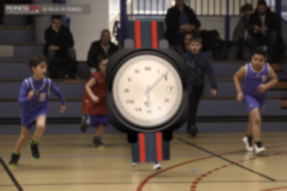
6:08
